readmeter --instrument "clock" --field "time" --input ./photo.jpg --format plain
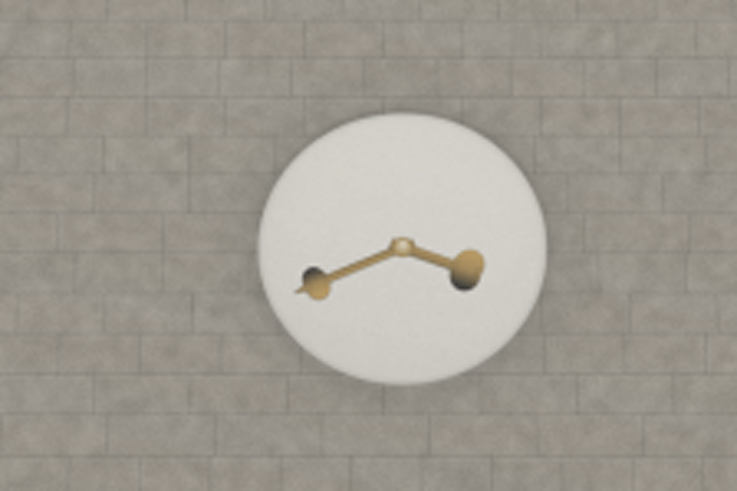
3:41
